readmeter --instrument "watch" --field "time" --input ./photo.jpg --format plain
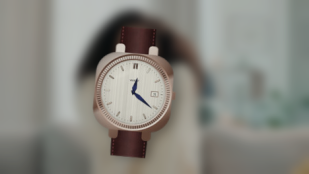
12:21
